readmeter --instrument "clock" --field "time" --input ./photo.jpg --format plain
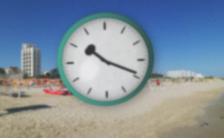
10:19
